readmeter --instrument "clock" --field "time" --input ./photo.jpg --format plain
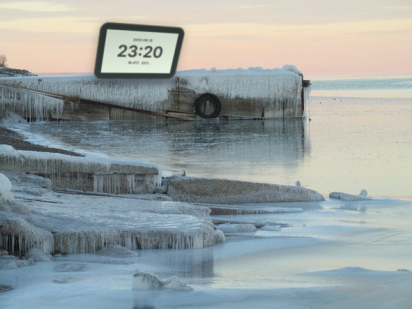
23:20
